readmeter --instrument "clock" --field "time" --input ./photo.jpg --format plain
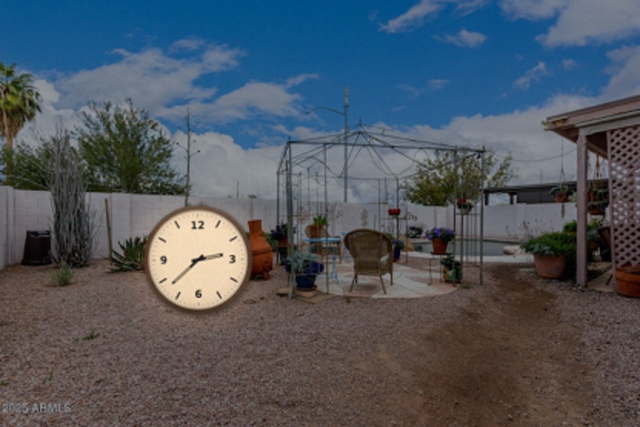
2:38
